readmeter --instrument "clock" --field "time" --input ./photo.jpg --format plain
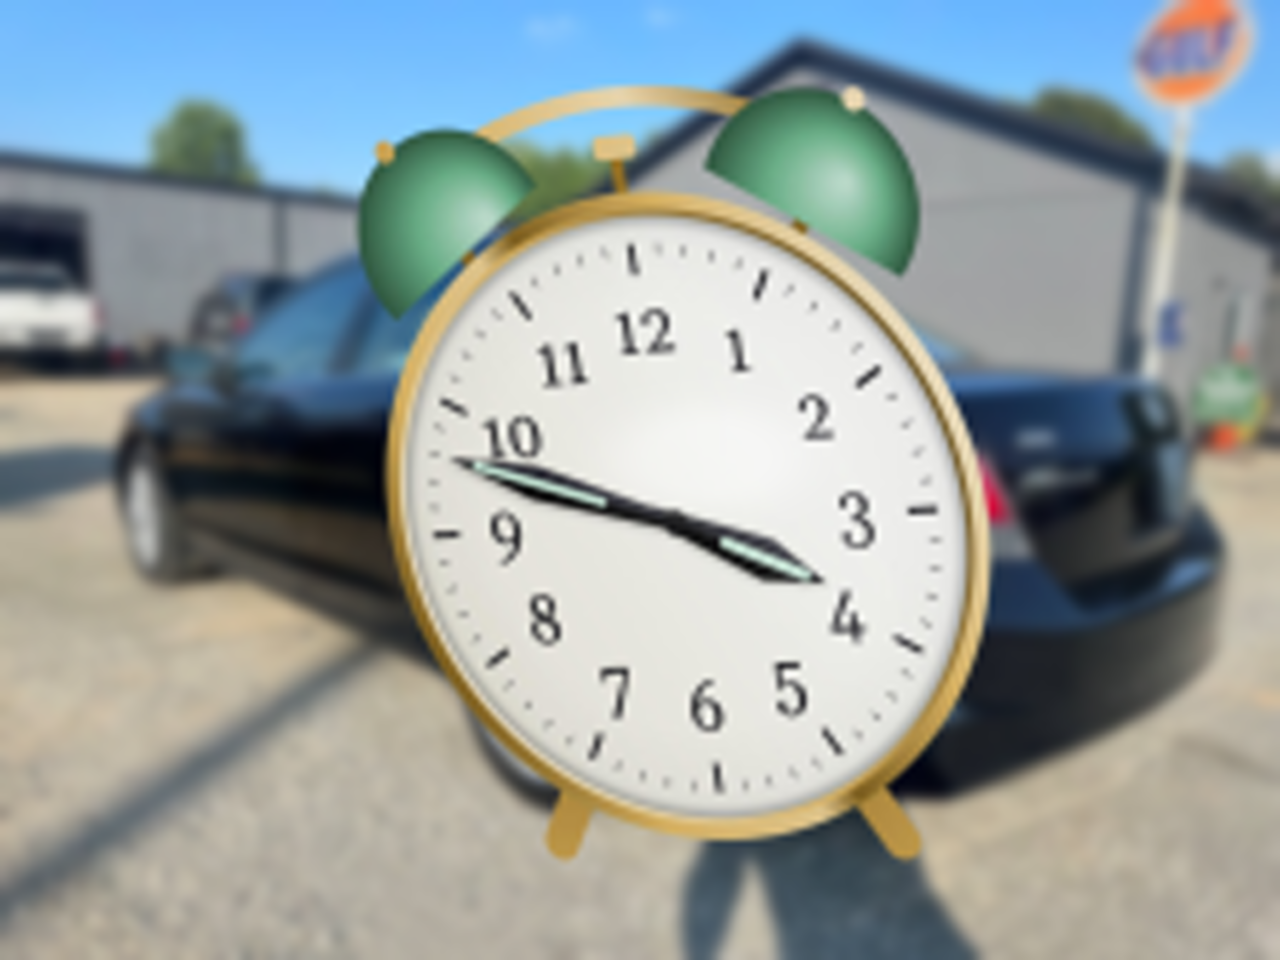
3:48
